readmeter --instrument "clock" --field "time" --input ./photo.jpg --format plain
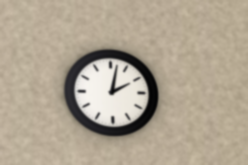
2:02
